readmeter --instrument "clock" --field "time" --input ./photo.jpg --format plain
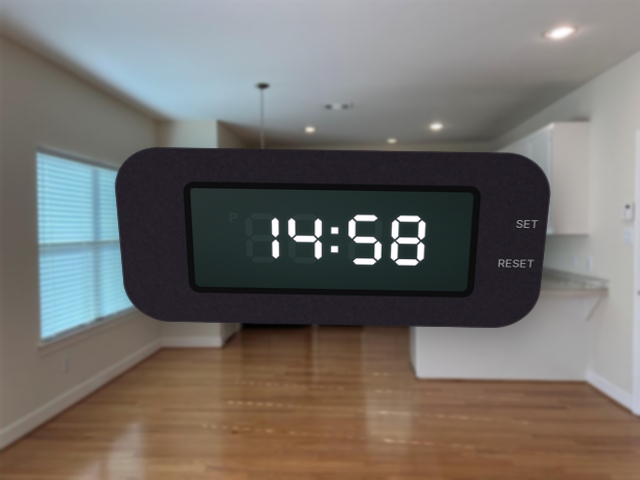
14:58
